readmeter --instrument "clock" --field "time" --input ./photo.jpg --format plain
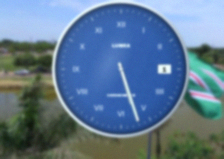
5:27
